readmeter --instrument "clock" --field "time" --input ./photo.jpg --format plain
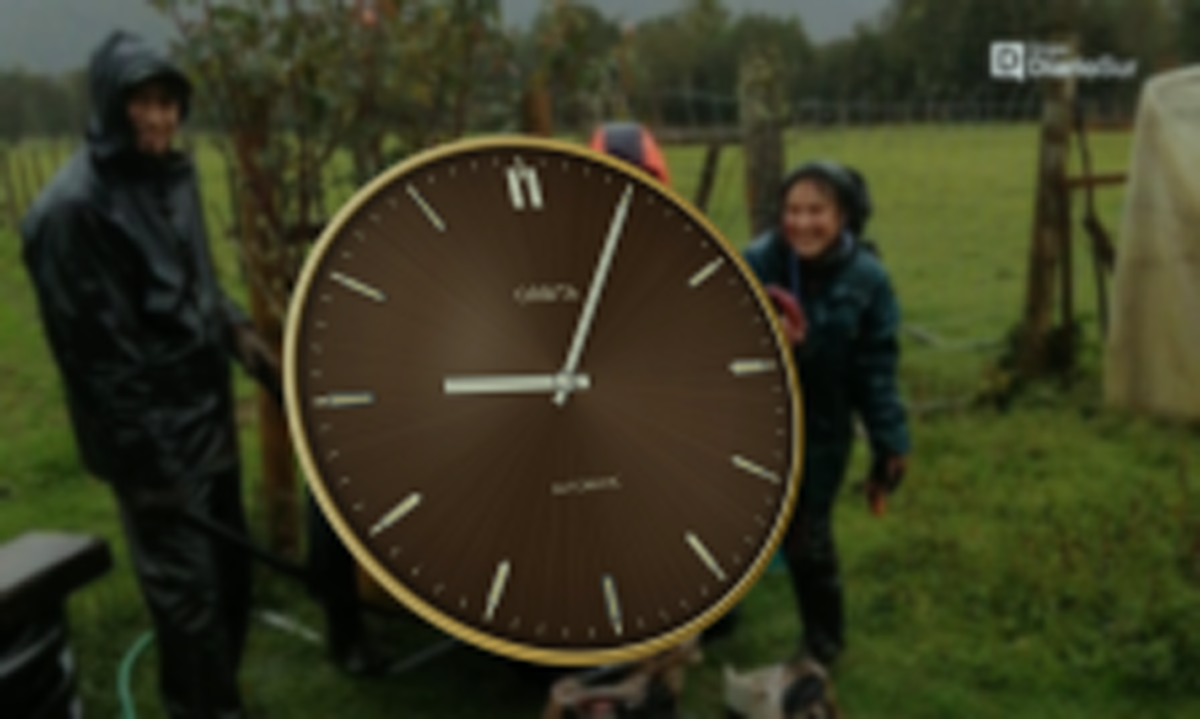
9:05
